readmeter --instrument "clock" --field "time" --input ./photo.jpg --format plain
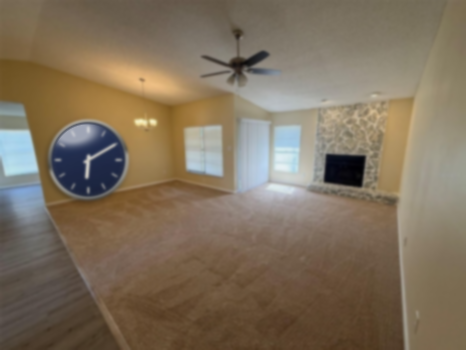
6:10
